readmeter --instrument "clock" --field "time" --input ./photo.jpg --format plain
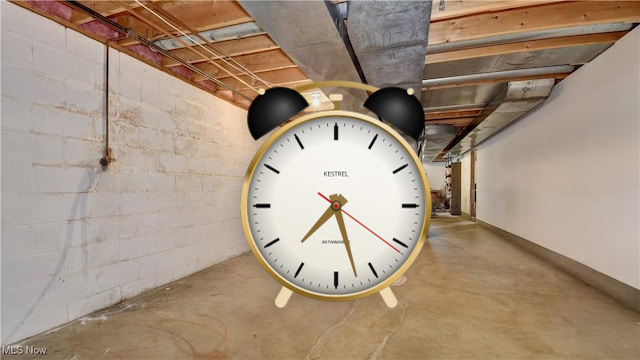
7:27:21
